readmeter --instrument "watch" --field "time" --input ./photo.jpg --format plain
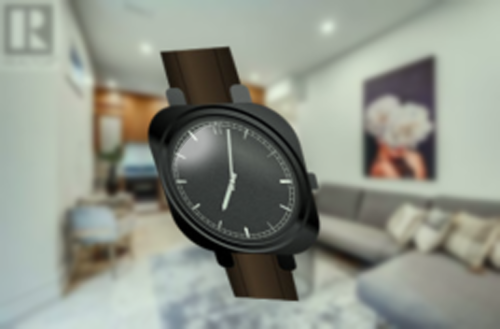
7:02
